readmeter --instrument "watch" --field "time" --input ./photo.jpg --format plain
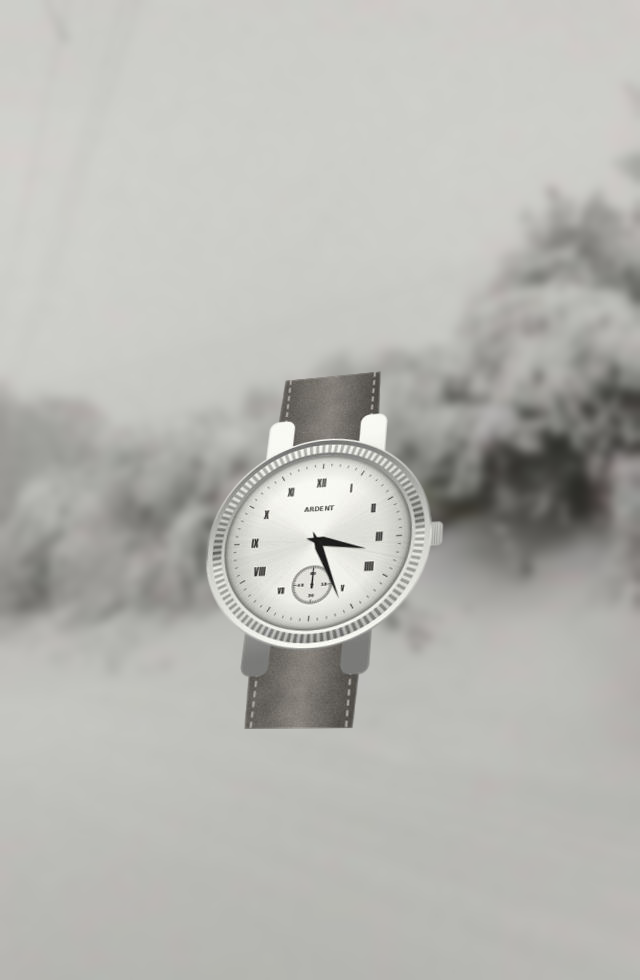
3:26
